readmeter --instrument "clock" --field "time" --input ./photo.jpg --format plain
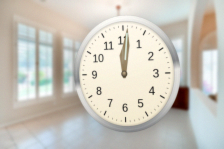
12:01
